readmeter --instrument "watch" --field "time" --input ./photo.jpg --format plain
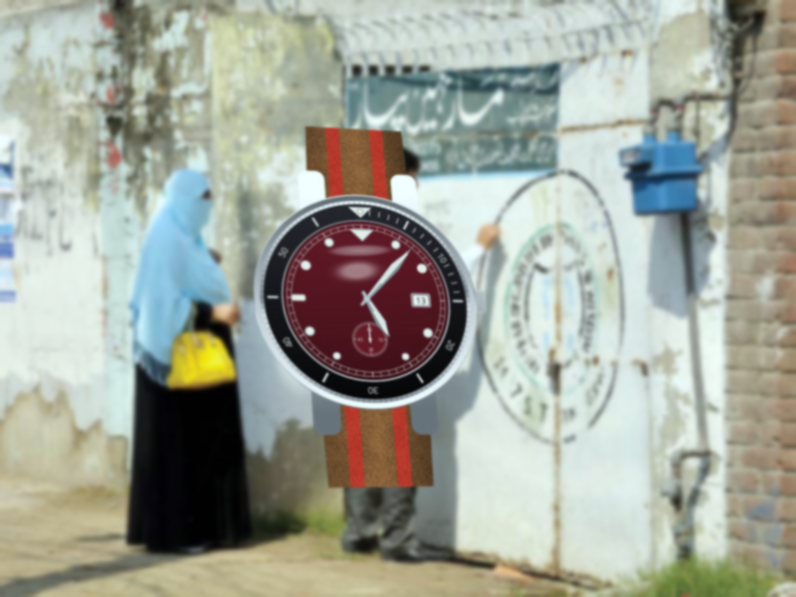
5:07
